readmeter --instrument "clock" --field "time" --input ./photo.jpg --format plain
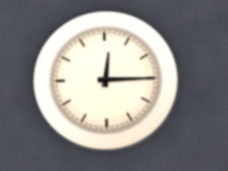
12:15
